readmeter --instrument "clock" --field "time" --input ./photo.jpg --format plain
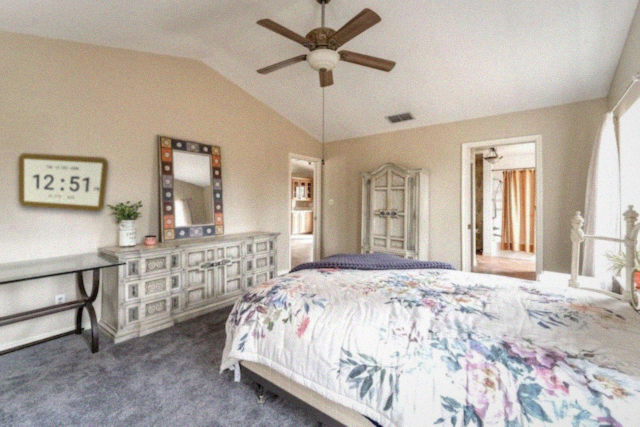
12:51
